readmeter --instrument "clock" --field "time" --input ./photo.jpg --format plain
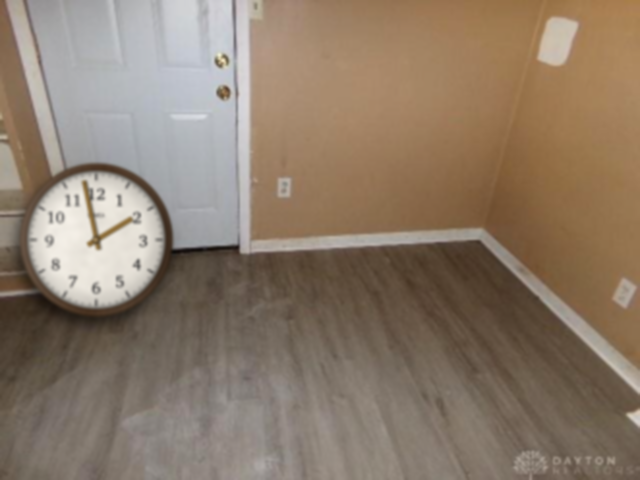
1:58
